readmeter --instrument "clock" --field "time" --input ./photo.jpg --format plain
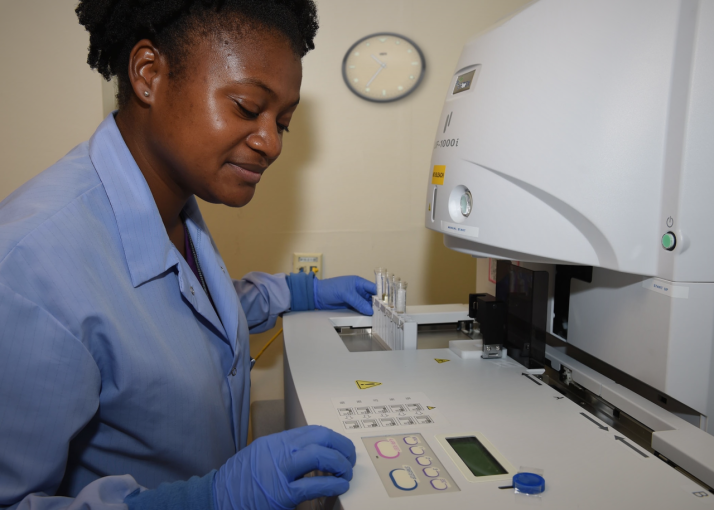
10:36
